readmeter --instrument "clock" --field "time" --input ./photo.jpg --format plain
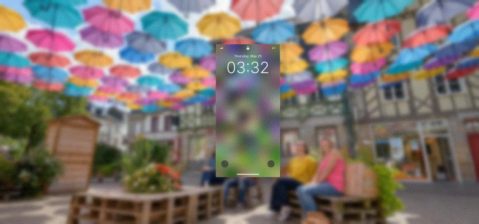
3:32
